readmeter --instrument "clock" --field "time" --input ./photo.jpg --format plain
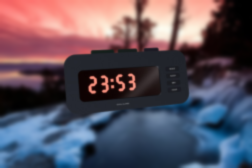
23:53
